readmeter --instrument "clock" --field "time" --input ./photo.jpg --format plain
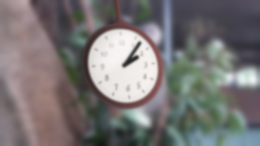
2:07
